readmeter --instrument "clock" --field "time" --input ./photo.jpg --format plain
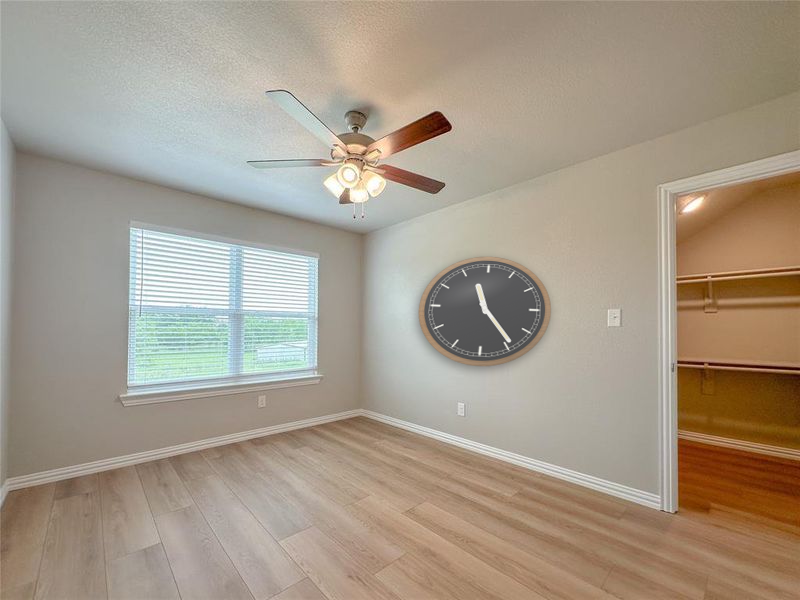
11:24
